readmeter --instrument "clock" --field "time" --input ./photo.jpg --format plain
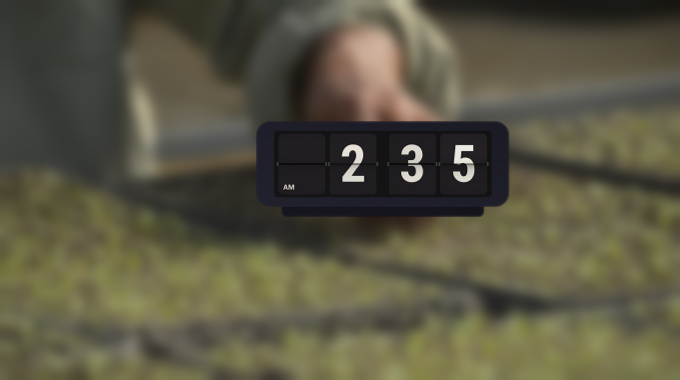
2:35
